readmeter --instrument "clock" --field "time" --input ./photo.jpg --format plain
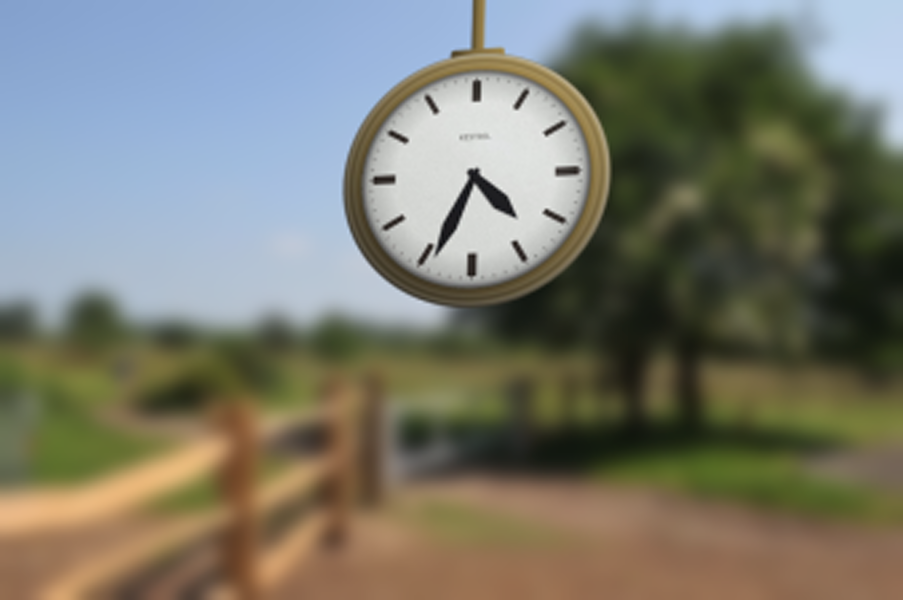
4:34
